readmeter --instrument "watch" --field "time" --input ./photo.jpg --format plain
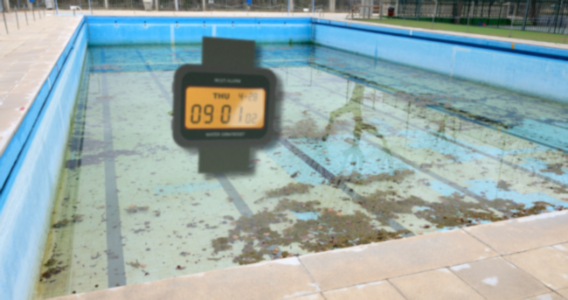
9:01
